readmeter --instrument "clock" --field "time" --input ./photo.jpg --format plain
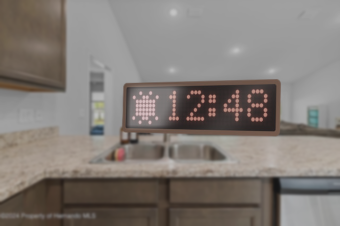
12:48
